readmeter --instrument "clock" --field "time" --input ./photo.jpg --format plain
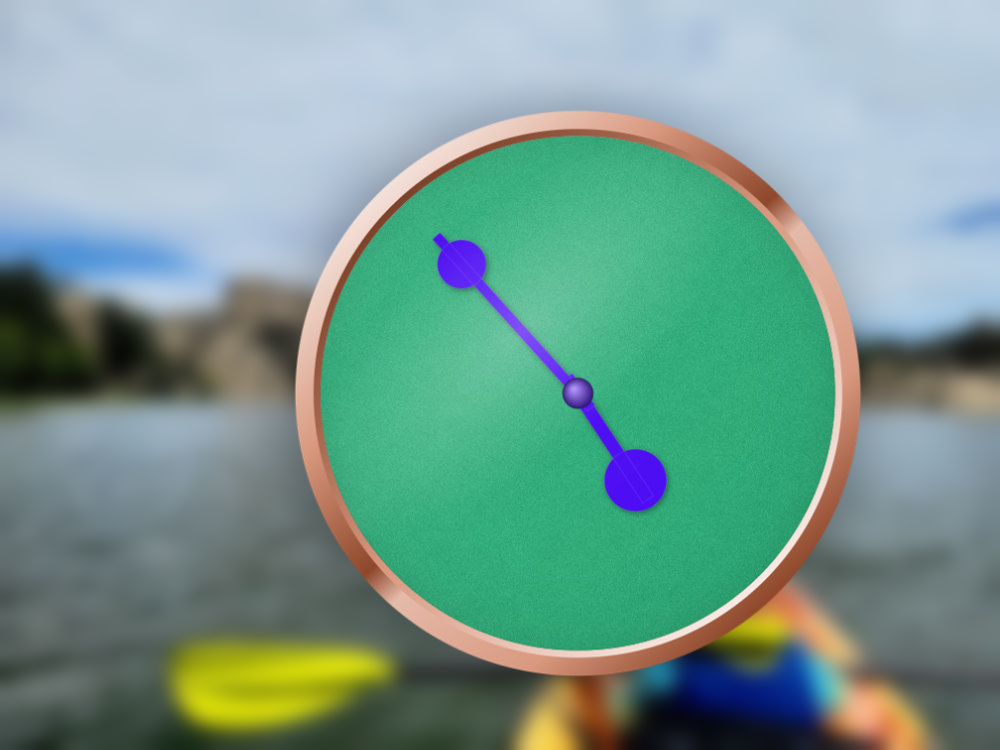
4:53
